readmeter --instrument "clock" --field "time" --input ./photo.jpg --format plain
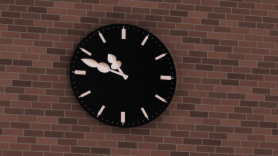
10:48
